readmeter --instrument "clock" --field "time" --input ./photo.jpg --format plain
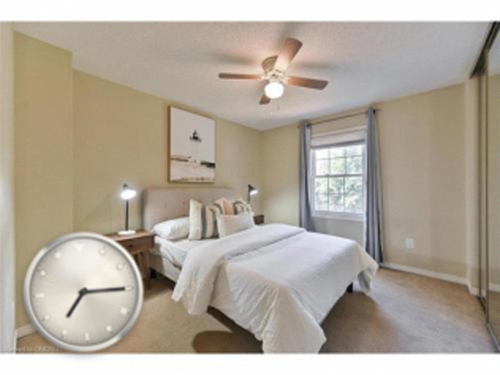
7:15
